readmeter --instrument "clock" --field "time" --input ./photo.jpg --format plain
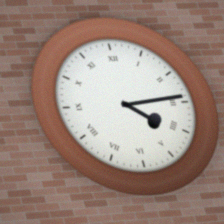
4:14
